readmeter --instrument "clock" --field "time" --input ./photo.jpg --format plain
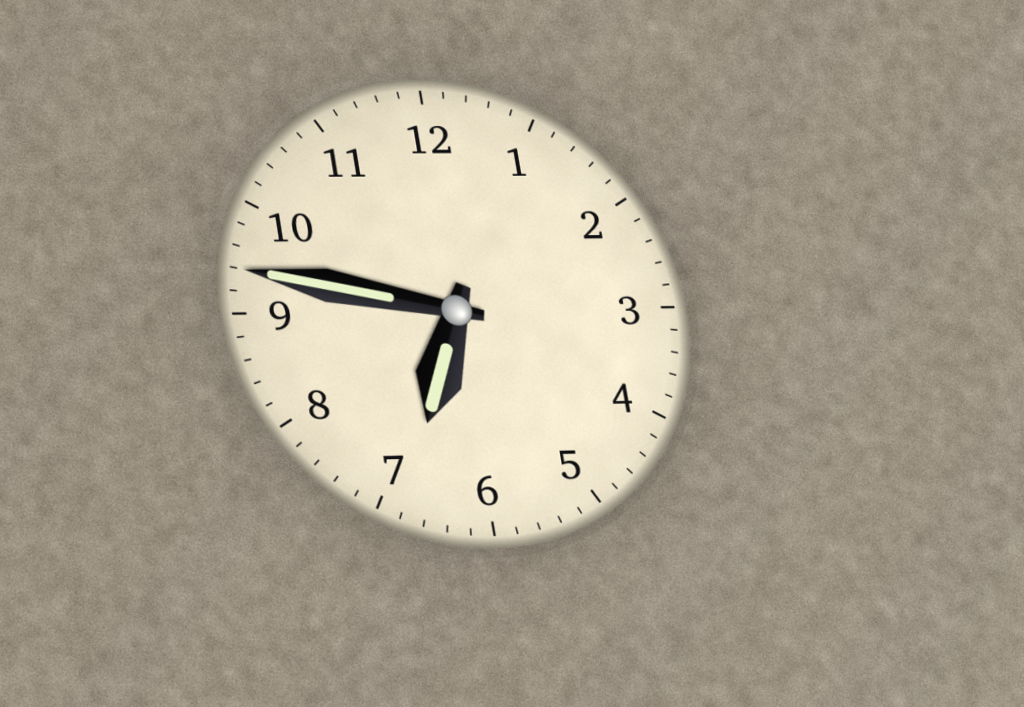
6:47
